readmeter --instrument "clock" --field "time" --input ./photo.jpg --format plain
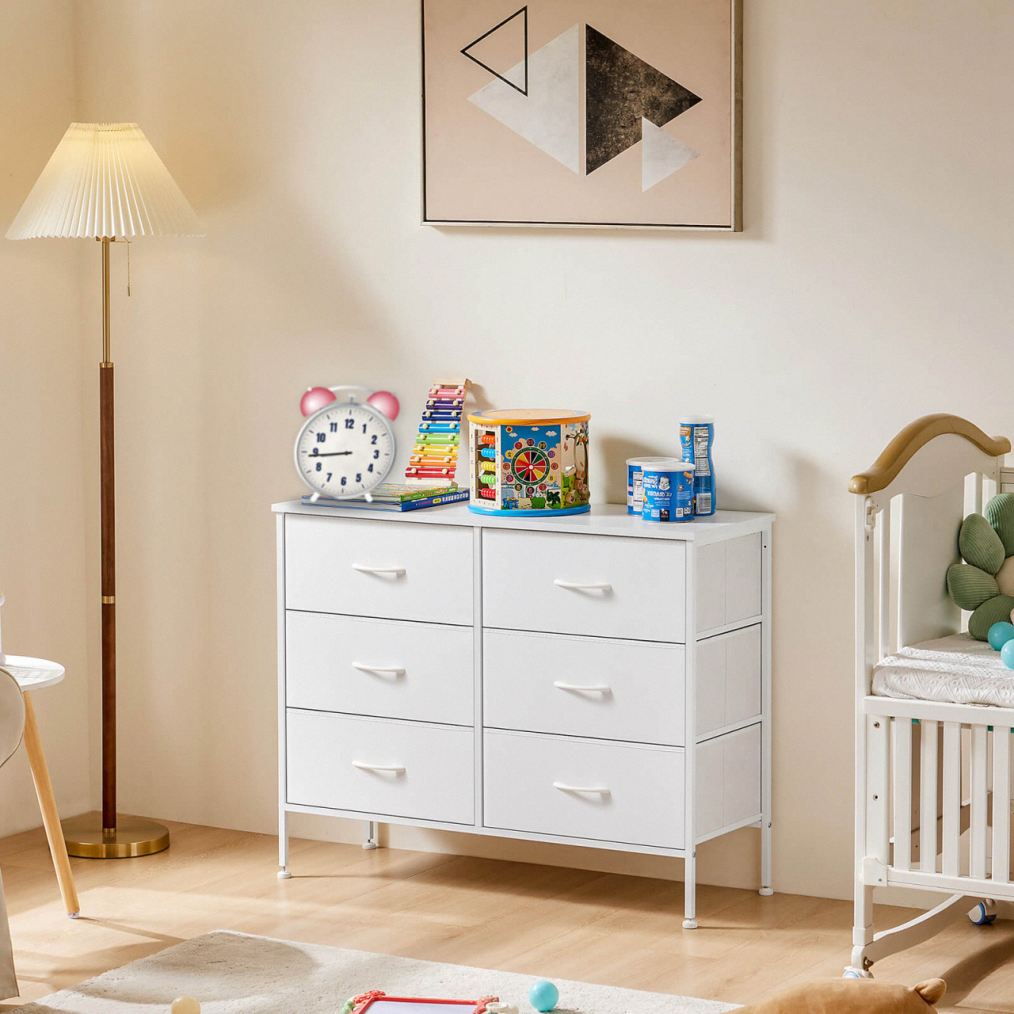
8:44
